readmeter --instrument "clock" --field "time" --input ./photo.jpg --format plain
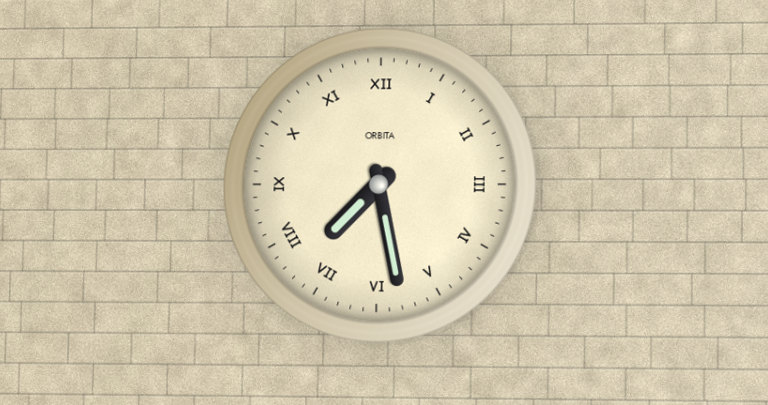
7:28
